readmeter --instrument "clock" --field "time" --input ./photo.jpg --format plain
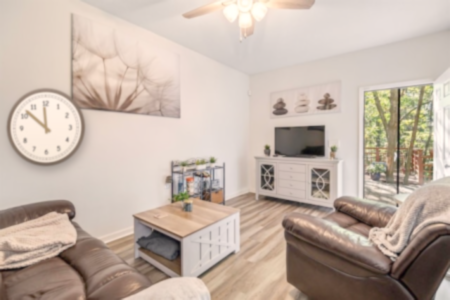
11:52
